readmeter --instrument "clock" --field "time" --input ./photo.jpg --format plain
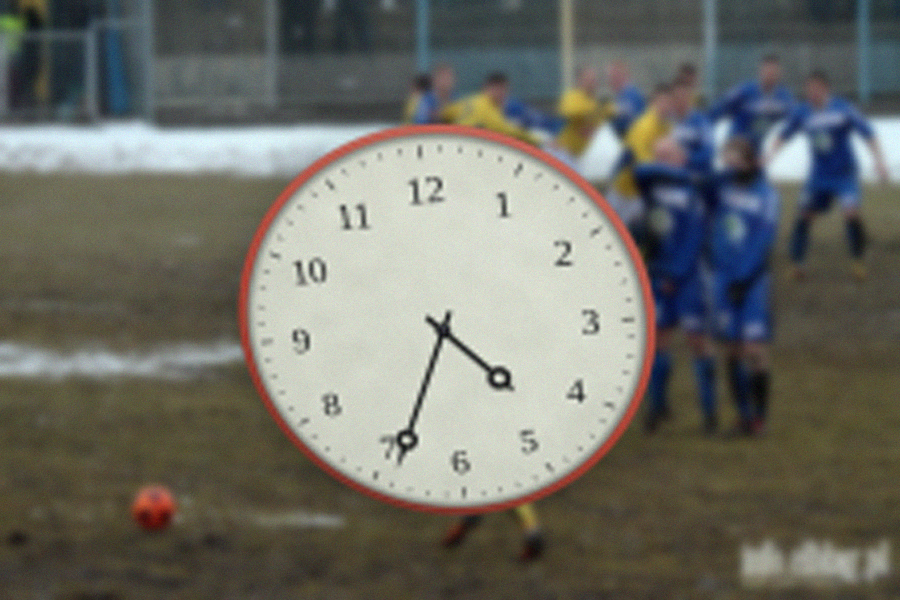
4:34
